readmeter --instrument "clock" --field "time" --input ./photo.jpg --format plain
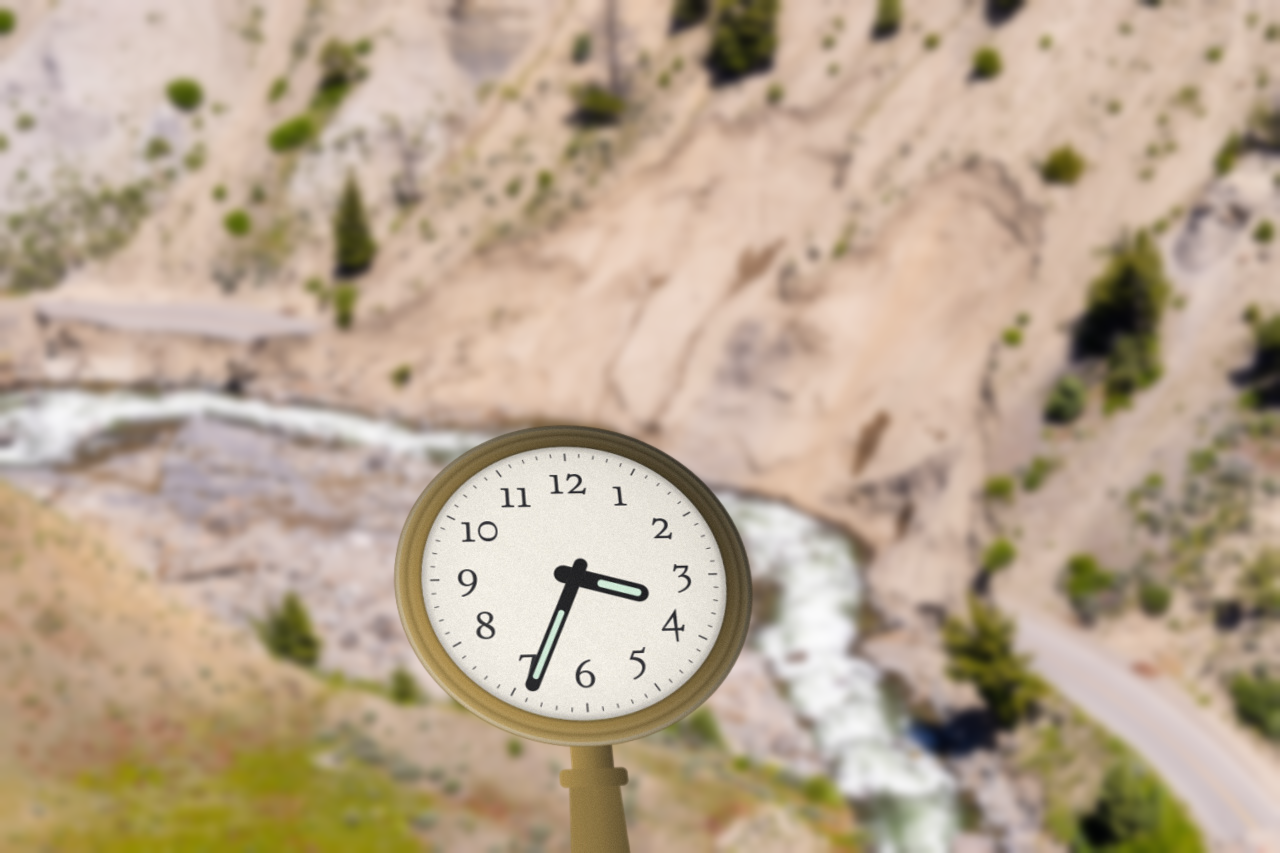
3:34
